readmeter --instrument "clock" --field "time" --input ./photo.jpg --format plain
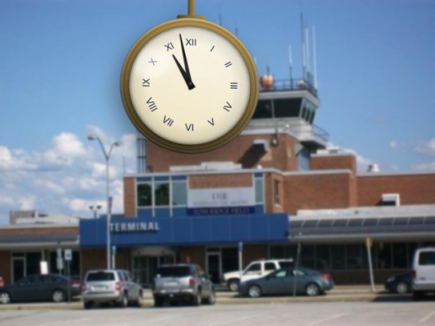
10:58
